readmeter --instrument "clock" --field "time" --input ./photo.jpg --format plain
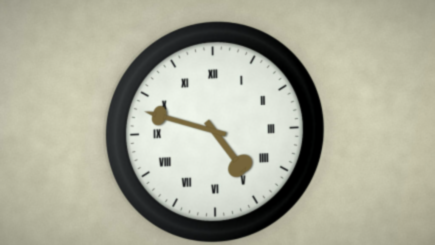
4:48
